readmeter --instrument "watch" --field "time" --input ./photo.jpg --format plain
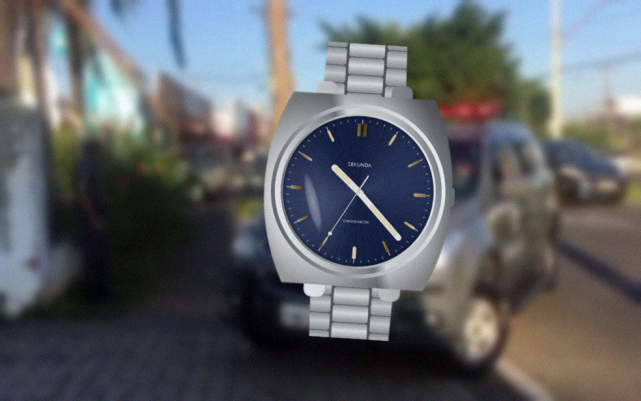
10:22:35
